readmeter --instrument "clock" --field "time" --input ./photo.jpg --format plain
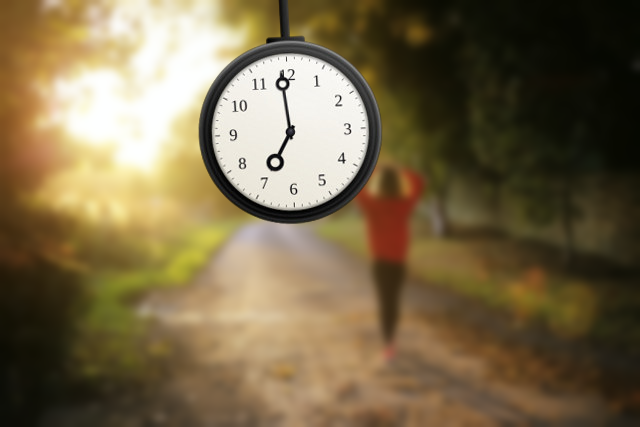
6:59
